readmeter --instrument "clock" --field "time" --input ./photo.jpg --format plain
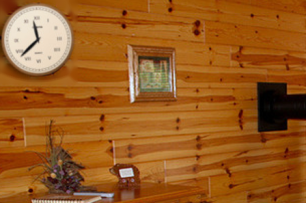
11:38
